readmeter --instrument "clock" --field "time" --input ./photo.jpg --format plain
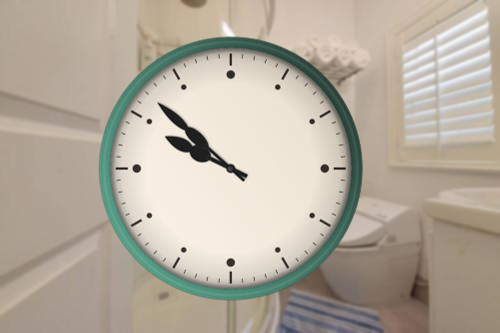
9:52
